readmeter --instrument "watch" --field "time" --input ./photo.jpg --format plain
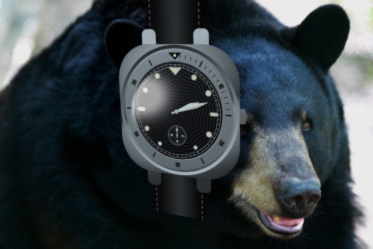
2:12
